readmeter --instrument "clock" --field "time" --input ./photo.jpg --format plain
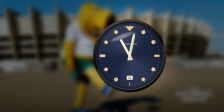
11:02
